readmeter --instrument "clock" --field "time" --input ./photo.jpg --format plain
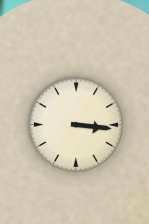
3:16
